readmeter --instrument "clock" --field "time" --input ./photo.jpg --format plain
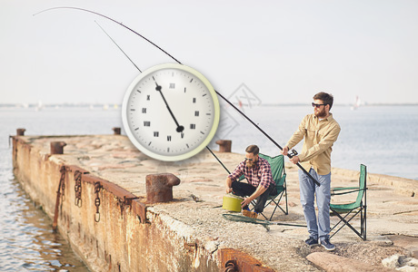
4:55
